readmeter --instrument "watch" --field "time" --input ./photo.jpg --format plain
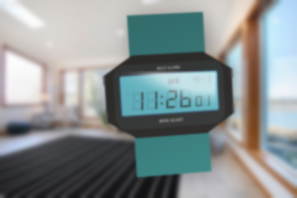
11:26:01
